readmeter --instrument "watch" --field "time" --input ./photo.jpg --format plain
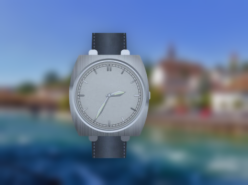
2:35
